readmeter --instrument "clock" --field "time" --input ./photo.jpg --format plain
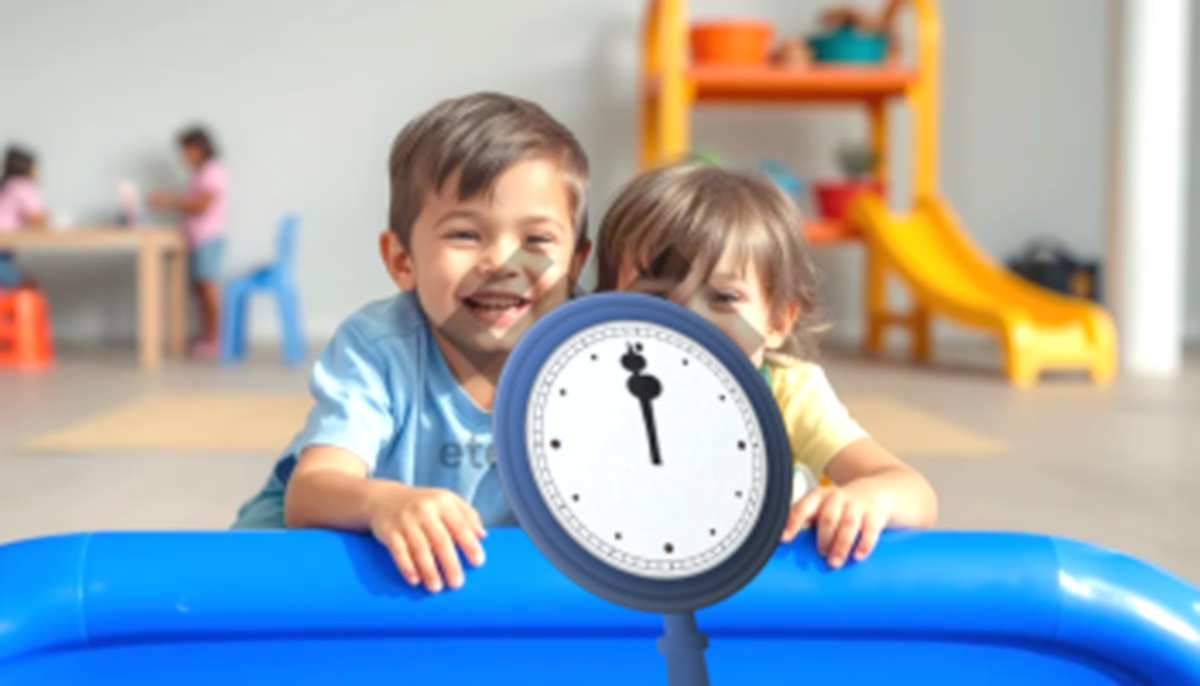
11:59
